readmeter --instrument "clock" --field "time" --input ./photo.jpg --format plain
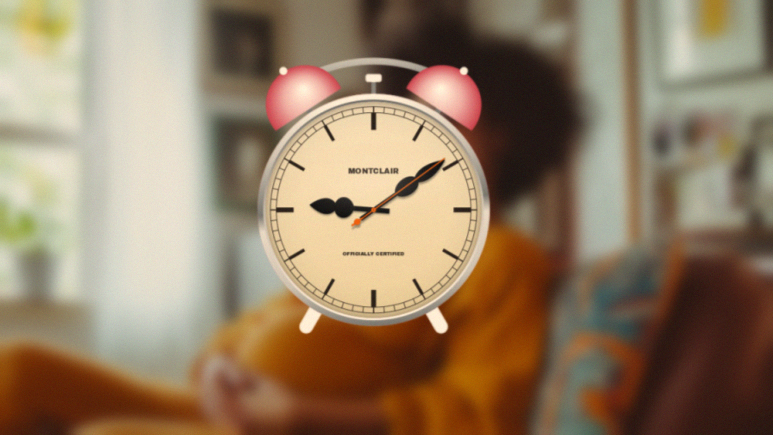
9:09:09
